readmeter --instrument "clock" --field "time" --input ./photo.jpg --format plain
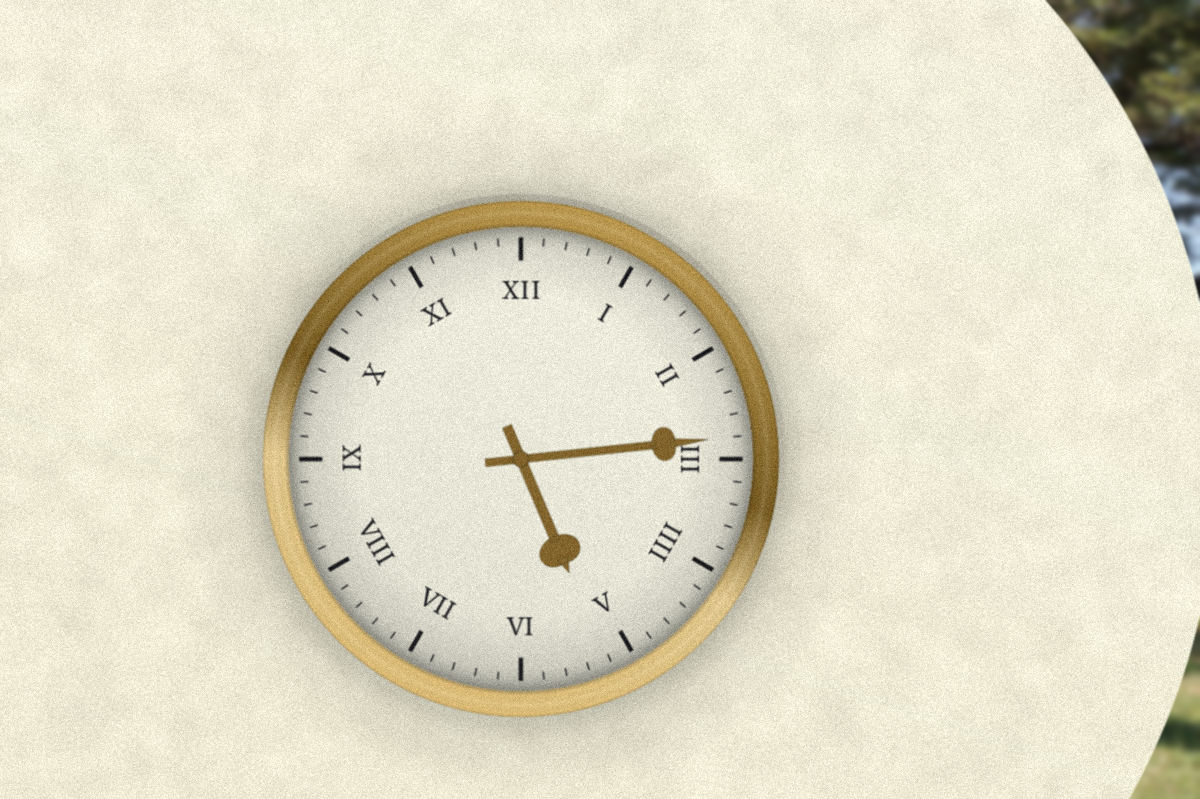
5:14
